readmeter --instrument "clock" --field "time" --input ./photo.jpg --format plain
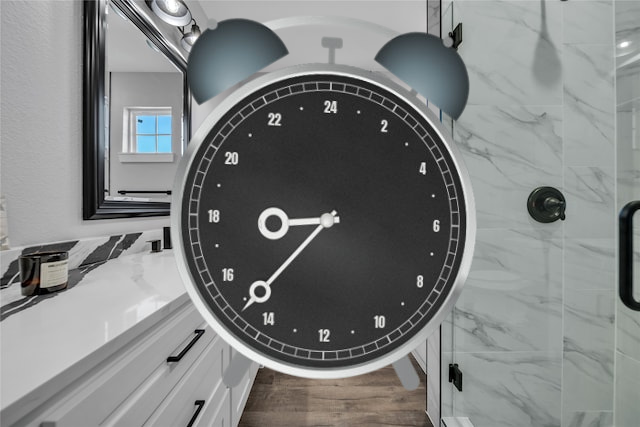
17:37
